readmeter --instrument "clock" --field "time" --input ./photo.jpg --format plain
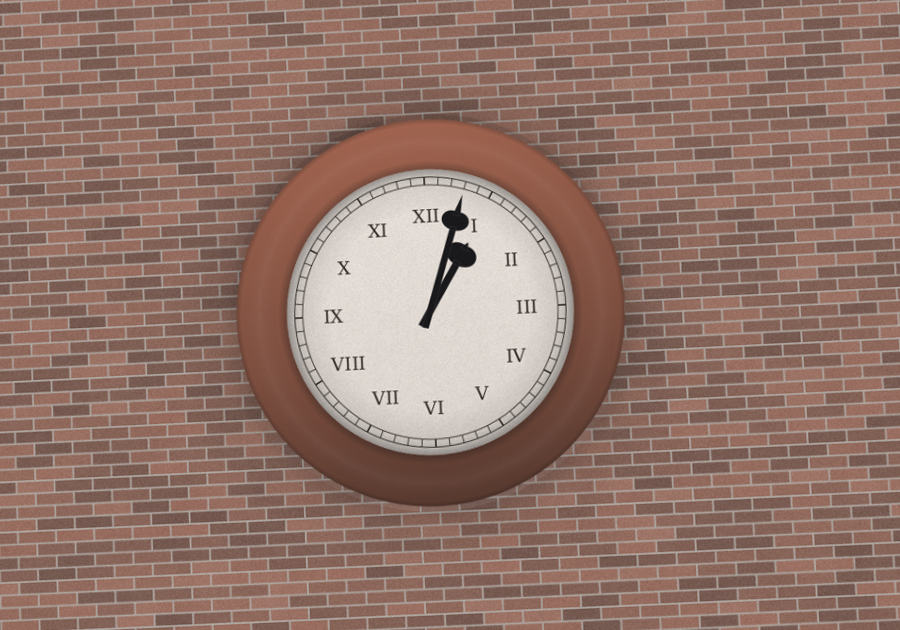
1:03
